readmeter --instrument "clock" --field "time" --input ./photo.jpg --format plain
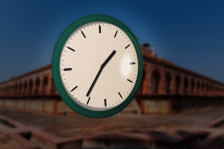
1:36
